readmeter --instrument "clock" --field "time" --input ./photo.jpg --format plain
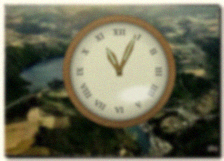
11:04
